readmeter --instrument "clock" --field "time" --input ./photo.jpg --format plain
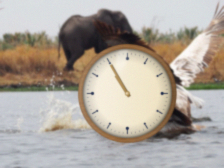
10:55
